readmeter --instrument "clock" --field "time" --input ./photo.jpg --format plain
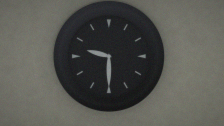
9:30
